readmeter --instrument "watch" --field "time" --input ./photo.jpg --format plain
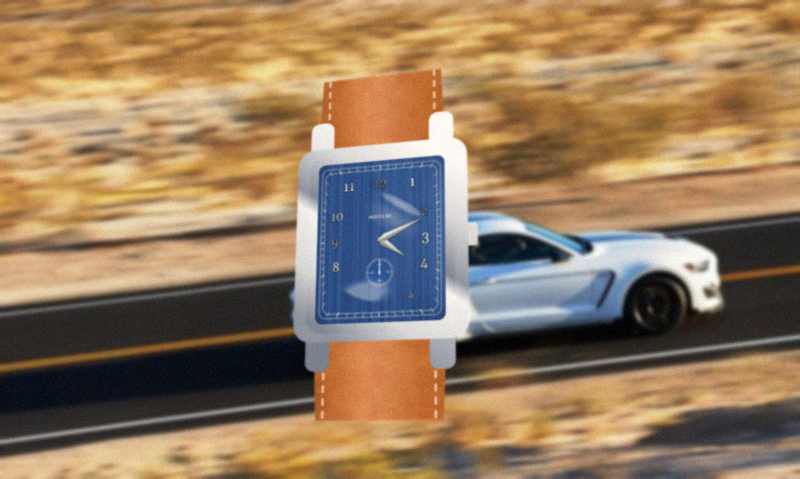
4:11
